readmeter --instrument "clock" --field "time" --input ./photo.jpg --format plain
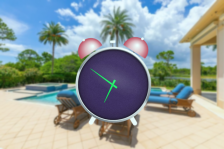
6:51
